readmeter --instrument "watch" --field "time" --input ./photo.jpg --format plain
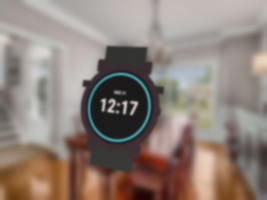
12:17
